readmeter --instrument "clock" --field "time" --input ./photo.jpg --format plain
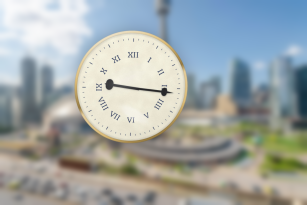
9:16
